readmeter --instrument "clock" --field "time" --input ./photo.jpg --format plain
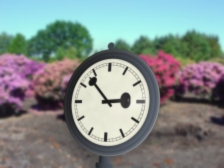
2:53
